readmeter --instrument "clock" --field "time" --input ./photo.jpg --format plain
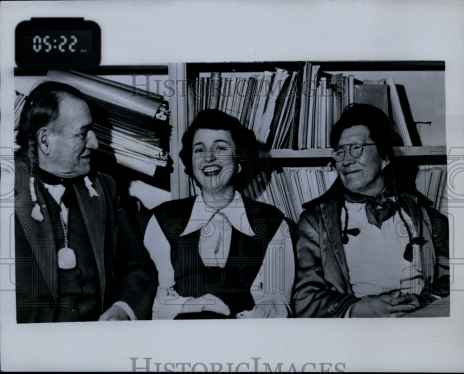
5:22
